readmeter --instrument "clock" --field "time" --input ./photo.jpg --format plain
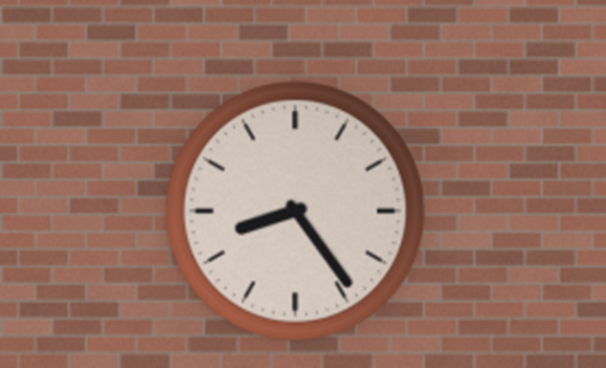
8:24
